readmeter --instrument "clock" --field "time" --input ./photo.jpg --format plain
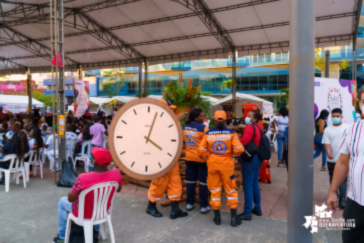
4:03
